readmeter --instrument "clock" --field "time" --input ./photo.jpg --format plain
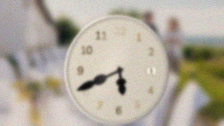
5:41
